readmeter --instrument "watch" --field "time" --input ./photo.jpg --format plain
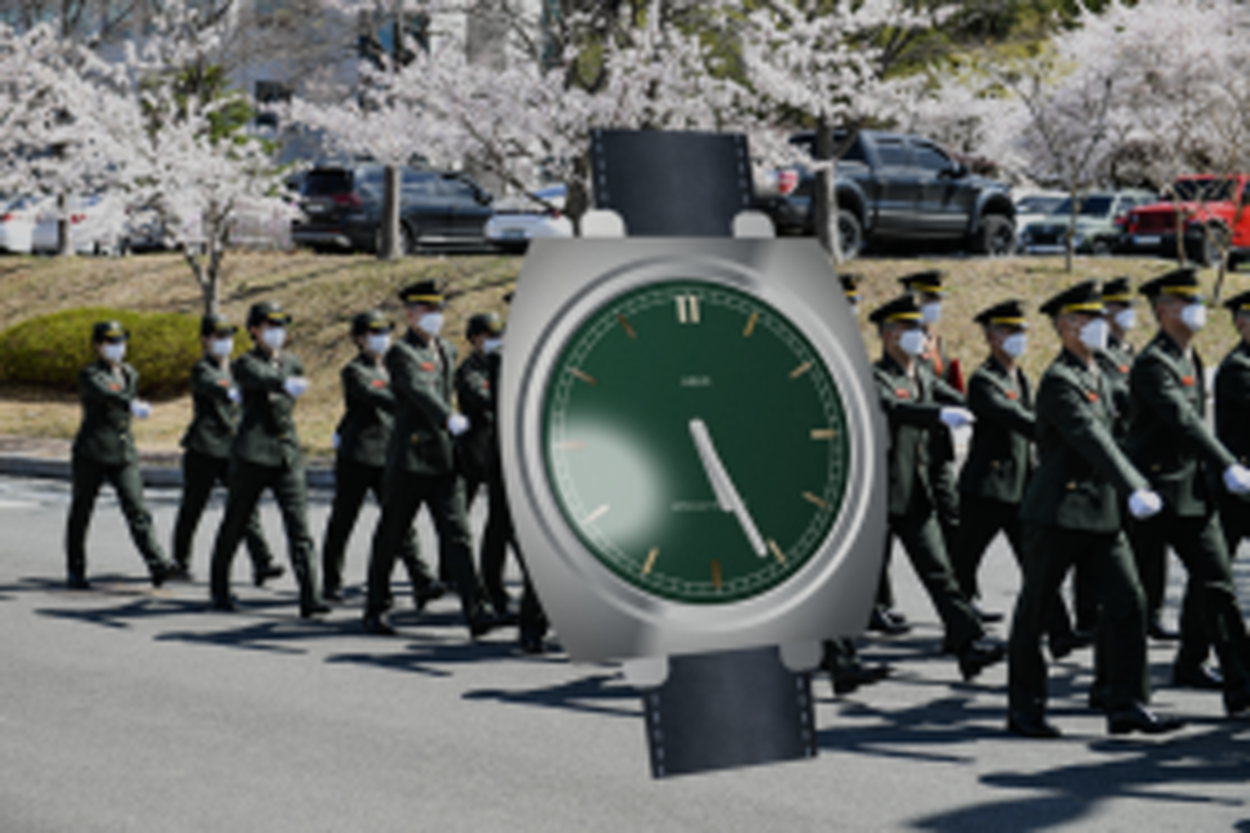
5:26
